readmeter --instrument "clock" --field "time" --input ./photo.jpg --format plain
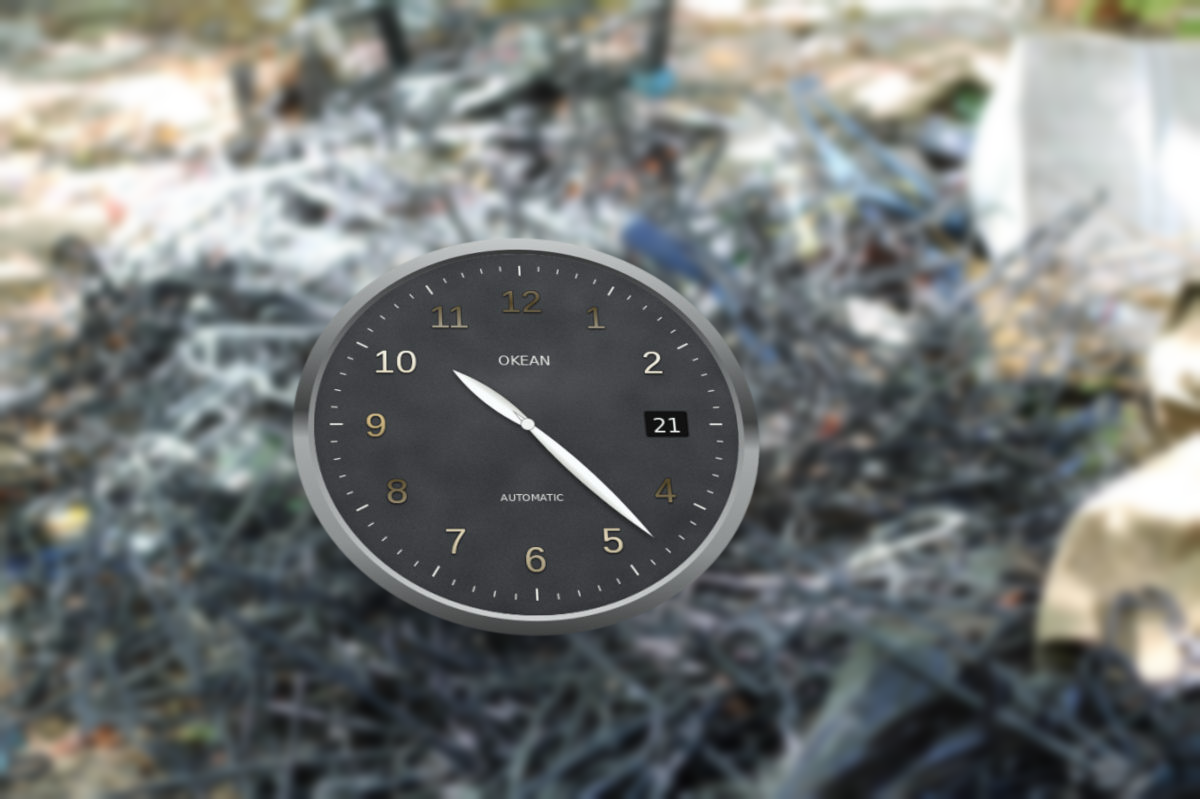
10:23
